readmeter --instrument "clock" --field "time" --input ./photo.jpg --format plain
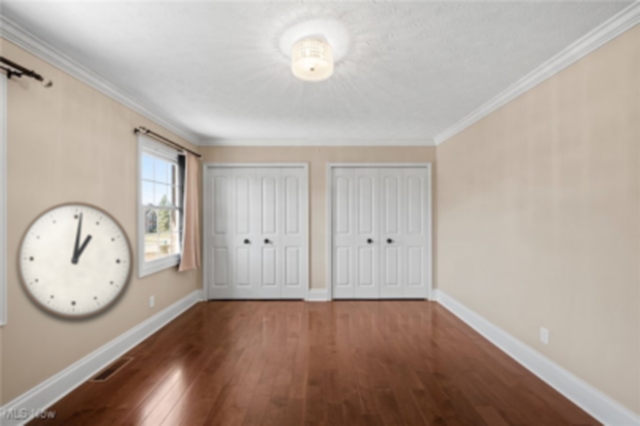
1:01
